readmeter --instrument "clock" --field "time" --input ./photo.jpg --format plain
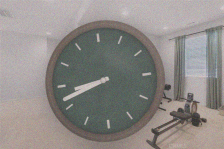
8:42
